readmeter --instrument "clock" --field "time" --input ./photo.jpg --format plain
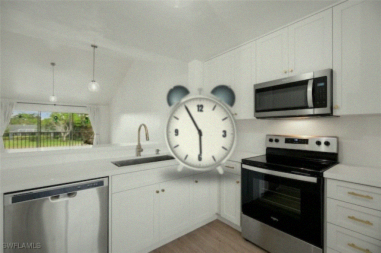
5:55
